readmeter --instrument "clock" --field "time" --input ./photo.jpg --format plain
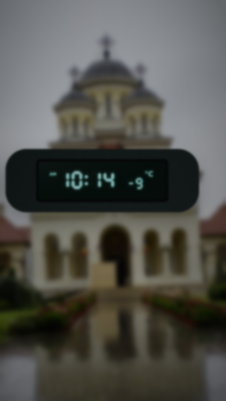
10:14
